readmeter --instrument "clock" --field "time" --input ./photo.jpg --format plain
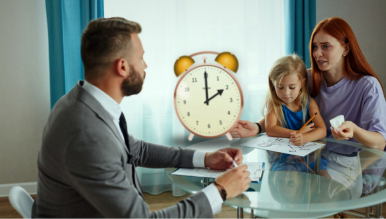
2:00
